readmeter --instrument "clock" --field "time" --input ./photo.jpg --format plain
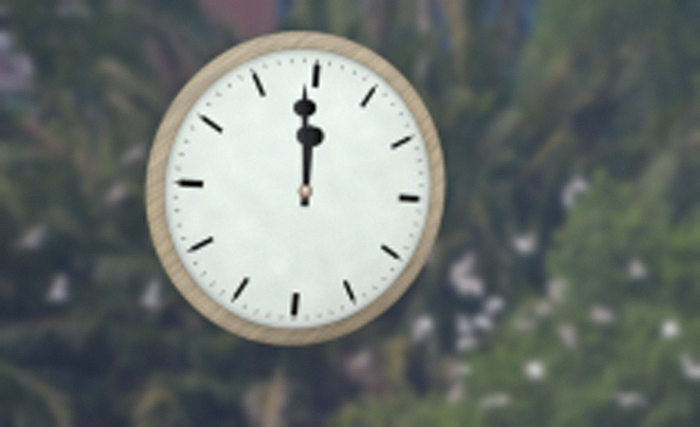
11:59
